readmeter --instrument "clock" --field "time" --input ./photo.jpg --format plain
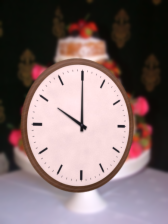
10:00
